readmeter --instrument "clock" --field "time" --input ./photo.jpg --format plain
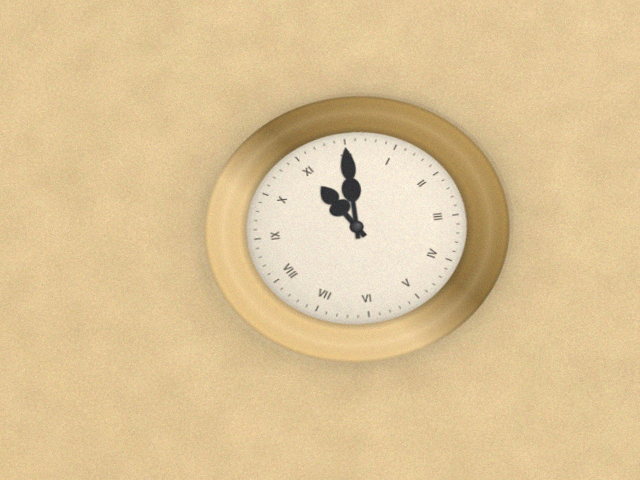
11:00
